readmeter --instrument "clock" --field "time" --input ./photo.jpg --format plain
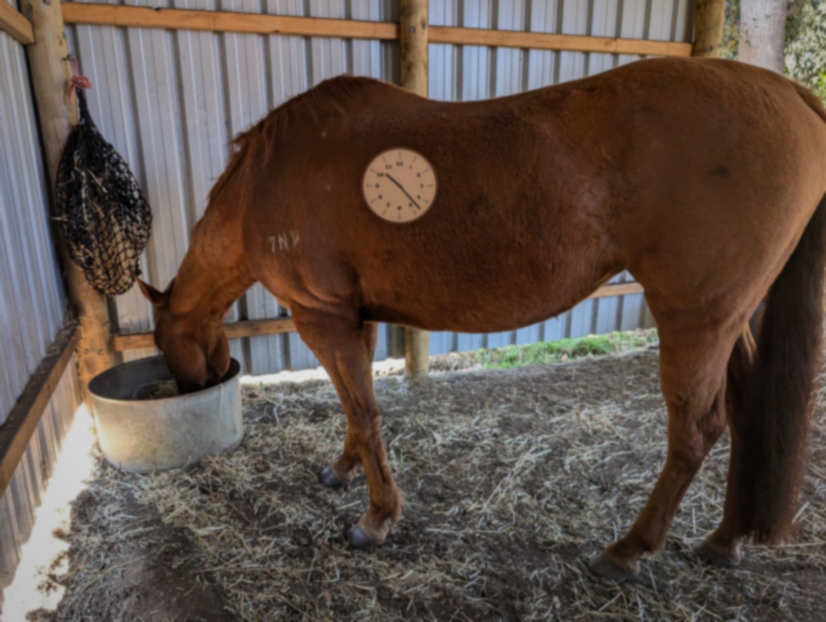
10:23
